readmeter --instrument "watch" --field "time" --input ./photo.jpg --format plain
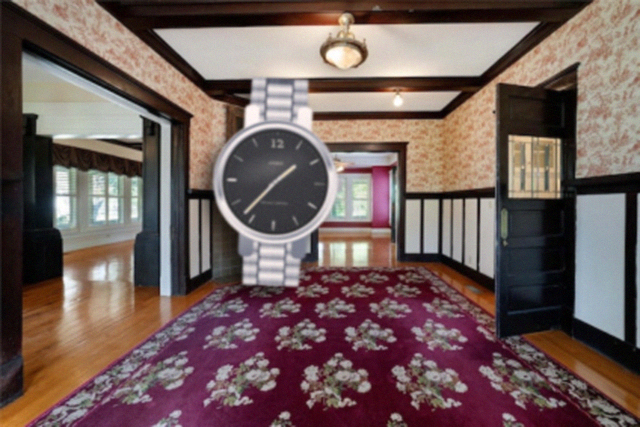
1:37
